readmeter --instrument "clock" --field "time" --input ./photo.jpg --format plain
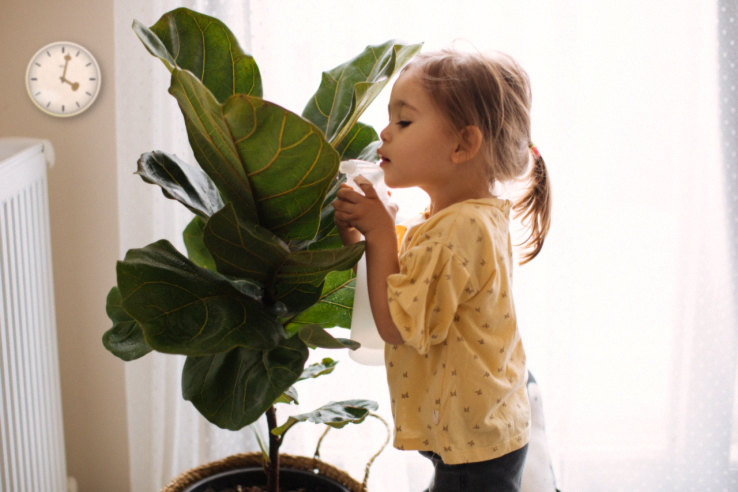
4:02
